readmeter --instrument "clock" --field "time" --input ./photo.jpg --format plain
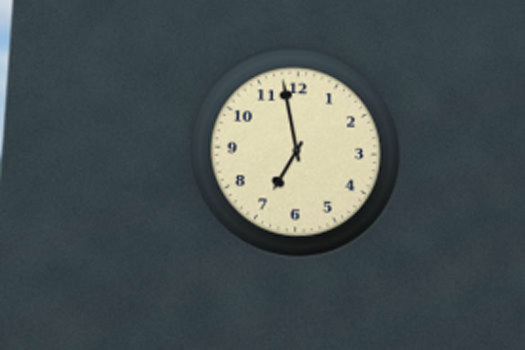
6:58
